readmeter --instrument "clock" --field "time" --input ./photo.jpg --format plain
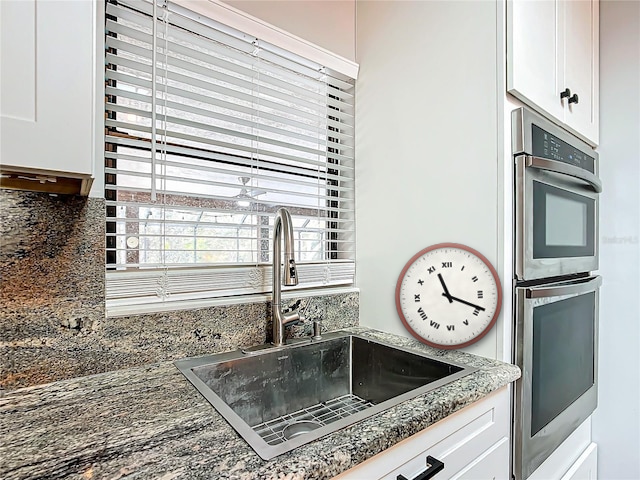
11:19
